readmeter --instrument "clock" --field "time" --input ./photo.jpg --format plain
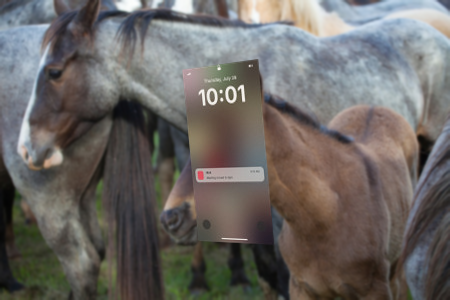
10:01
